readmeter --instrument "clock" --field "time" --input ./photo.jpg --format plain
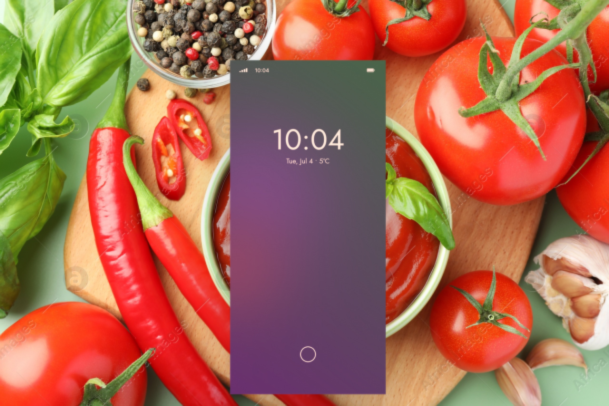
10:04
